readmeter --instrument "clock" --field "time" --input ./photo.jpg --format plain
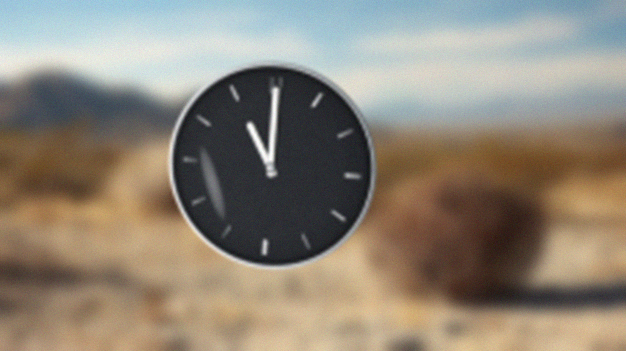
11:00
